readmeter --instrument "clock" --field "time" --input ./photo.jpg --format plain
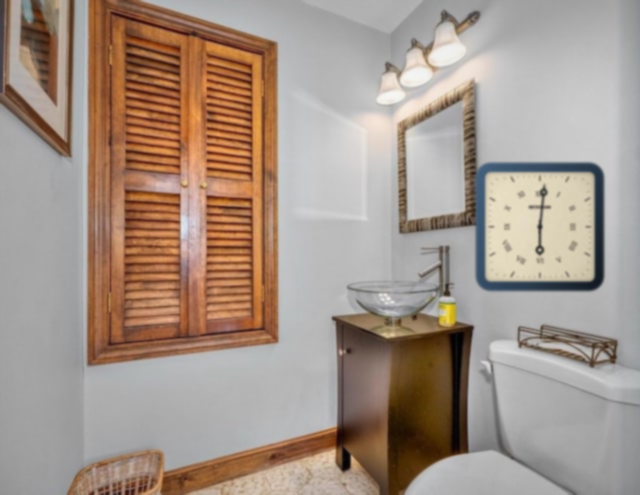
6:01
